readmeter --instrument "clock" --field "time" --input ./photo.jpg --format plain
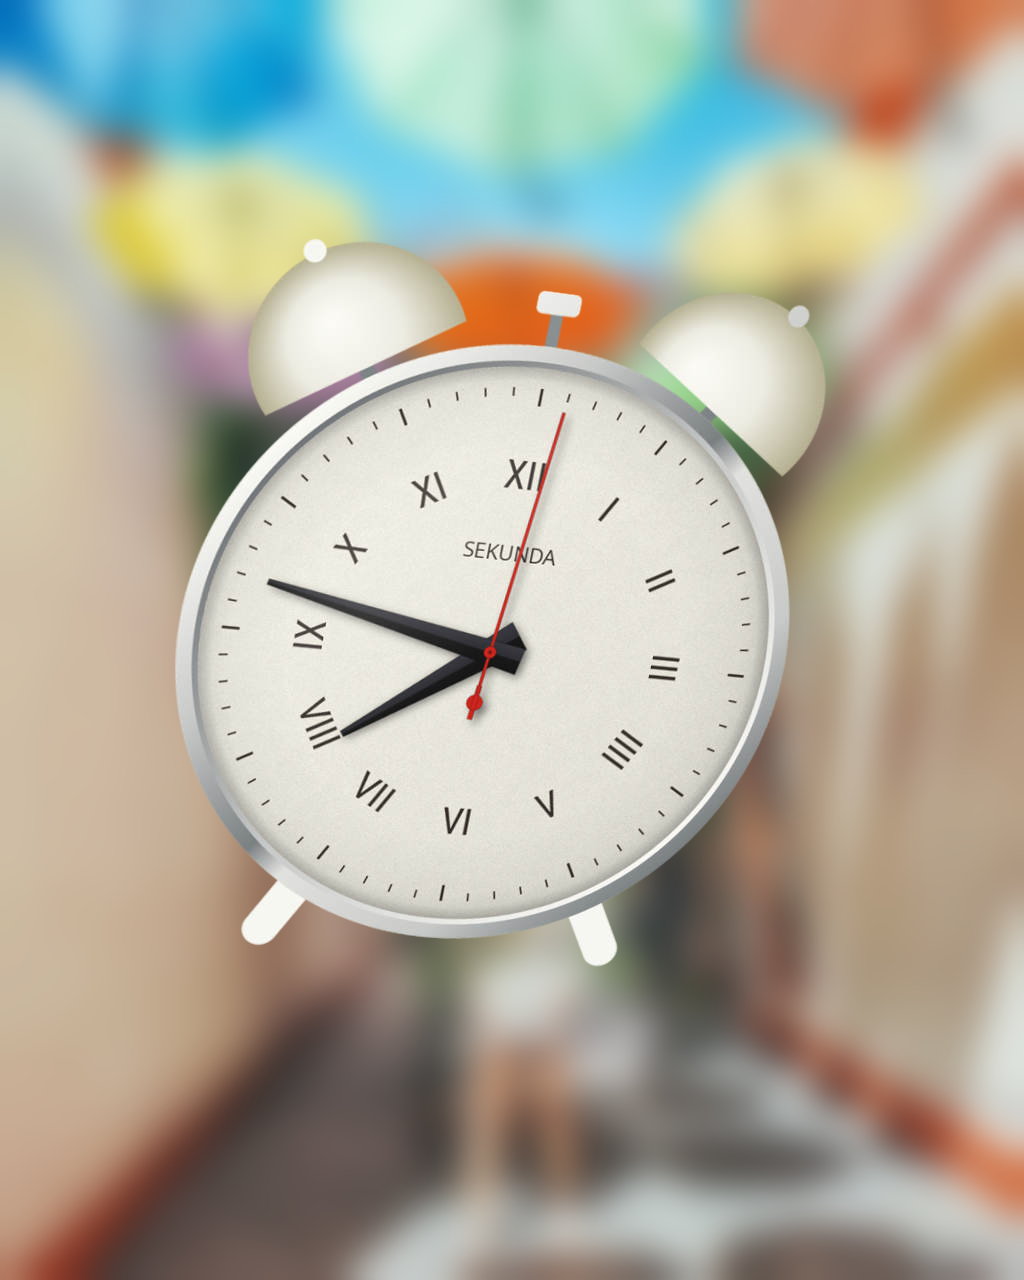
7:47:01
